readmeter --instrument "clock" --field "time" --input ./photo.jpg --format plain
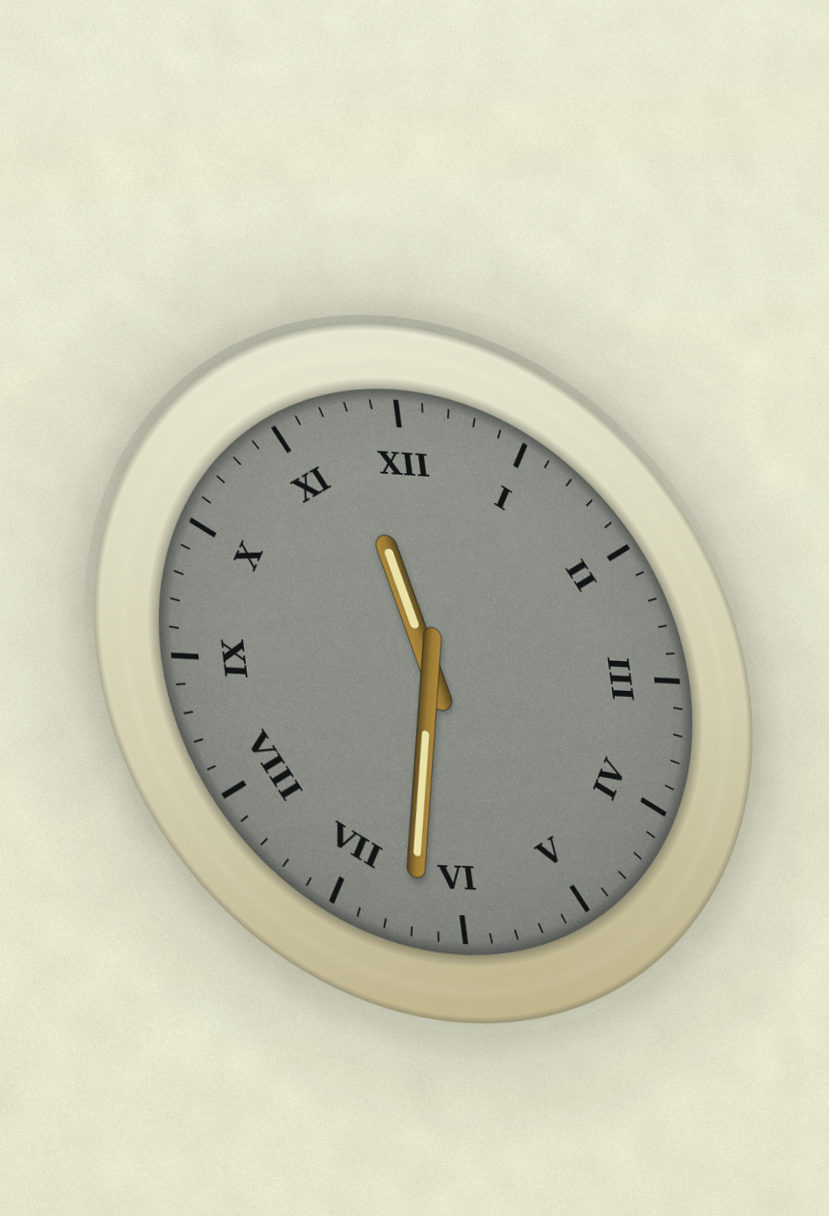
11:32
